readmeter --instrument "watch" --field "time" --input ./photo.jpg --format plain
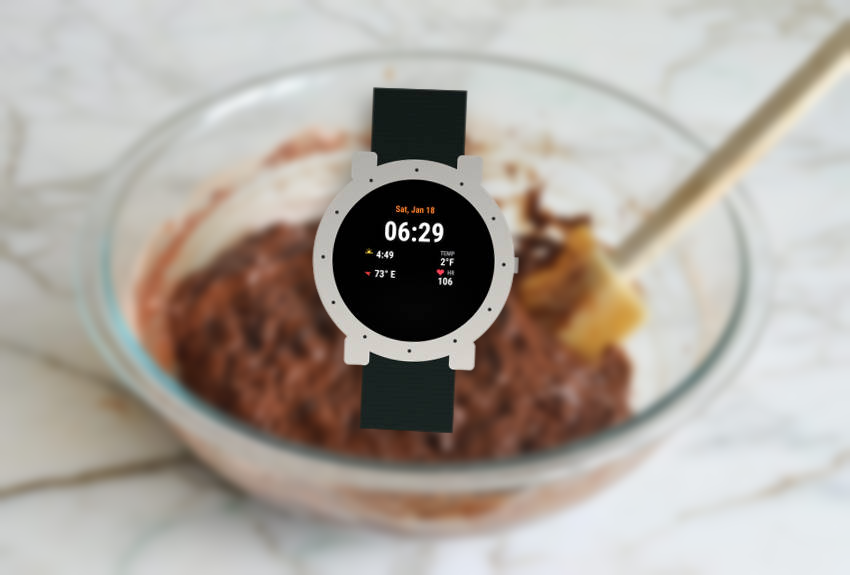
6:29
